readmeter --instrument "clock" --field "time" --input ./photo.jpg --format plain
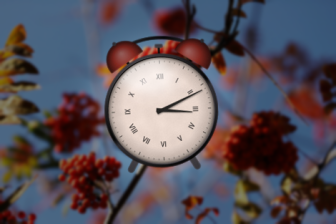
3:11
